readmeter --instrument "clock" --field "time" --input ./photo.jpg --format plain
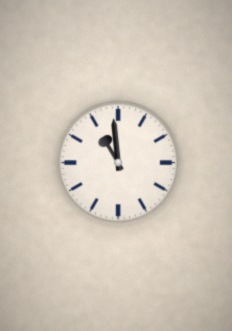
10:59
